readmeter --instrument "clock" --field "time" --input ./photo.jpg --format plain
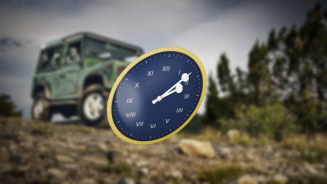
2:08
